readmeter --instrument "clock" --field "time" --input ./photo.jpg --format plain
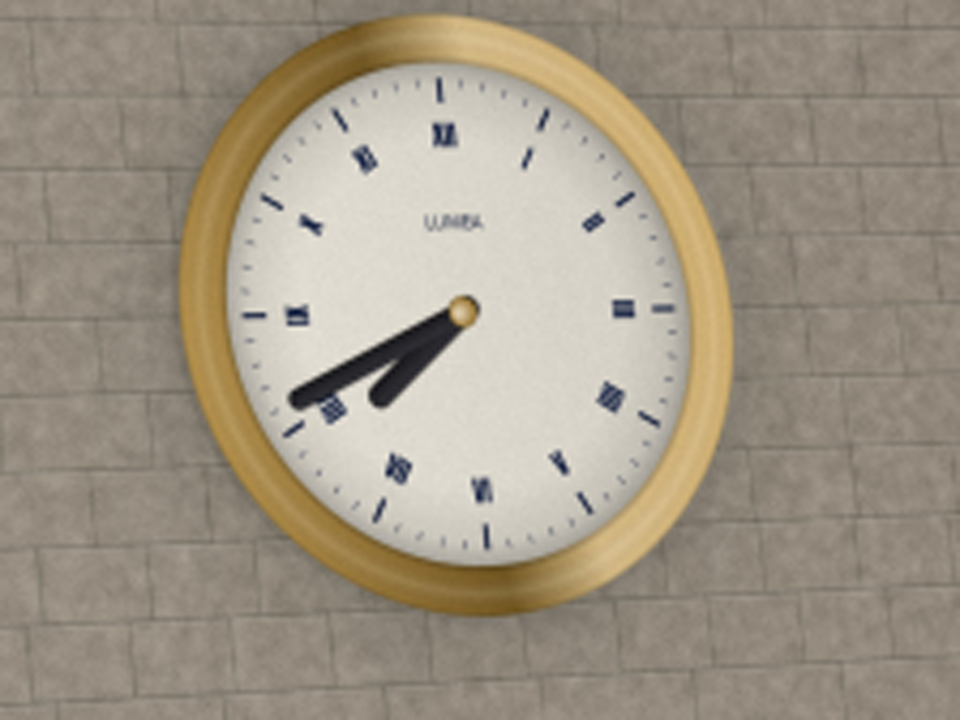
7:41
